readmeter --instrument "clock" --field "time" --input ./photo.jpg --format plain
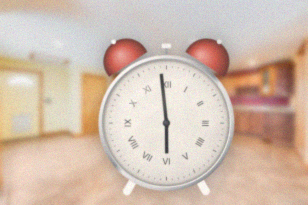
5:59
